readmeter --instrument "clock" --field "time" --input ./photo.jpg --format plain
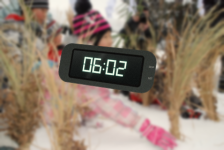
6:02
